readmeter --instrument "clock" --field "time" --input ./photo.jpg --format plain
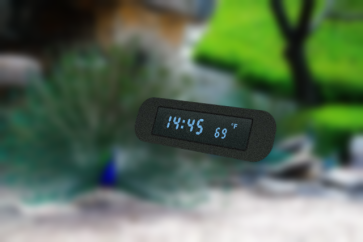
14:45
